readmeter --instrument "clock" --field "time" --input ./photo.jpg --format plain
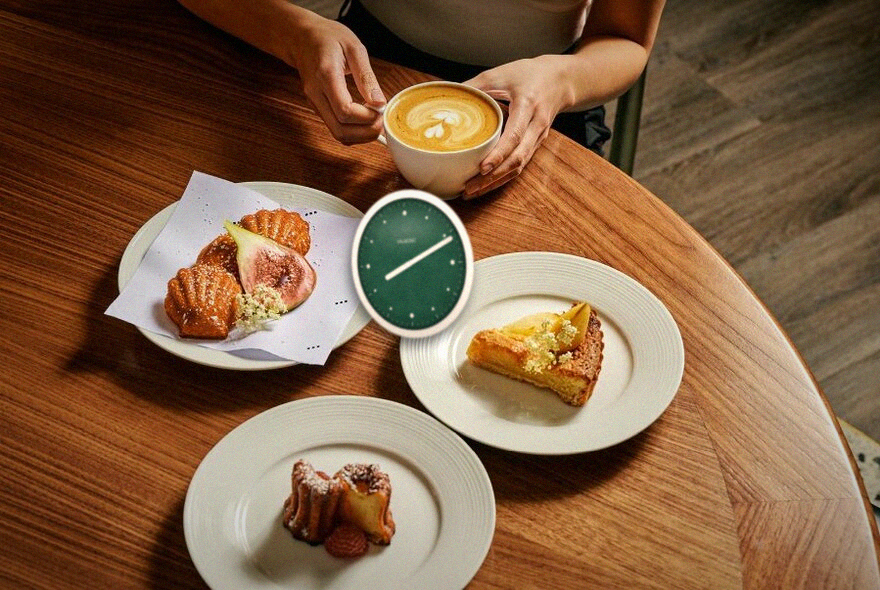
8:11
